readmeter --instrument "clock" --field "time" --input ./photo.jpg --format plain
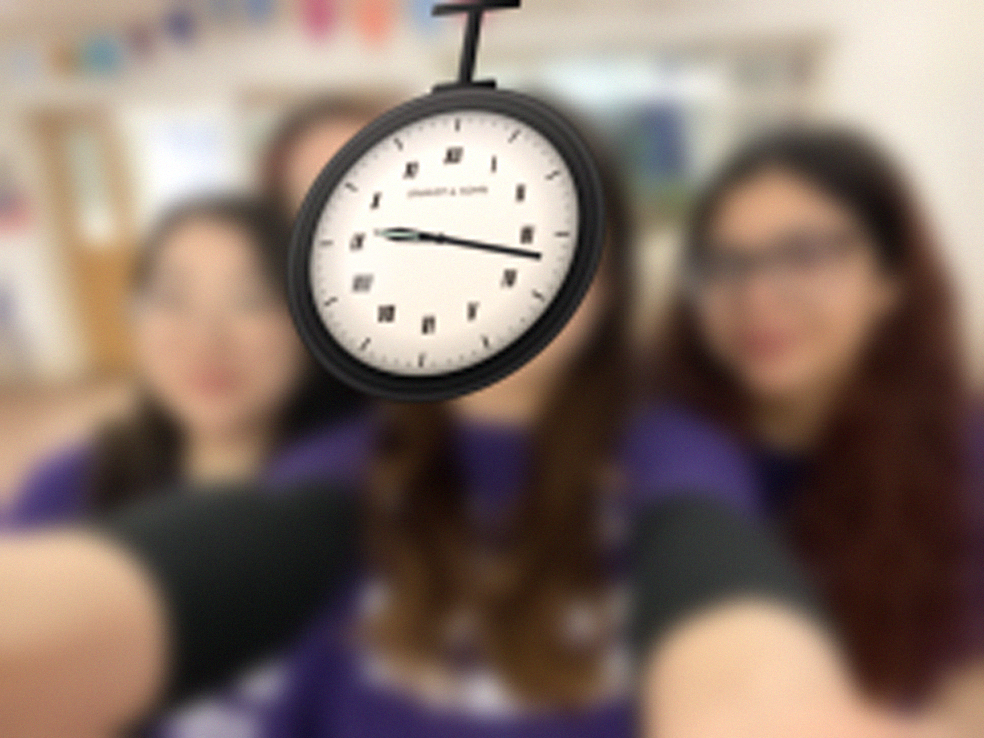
9:17
